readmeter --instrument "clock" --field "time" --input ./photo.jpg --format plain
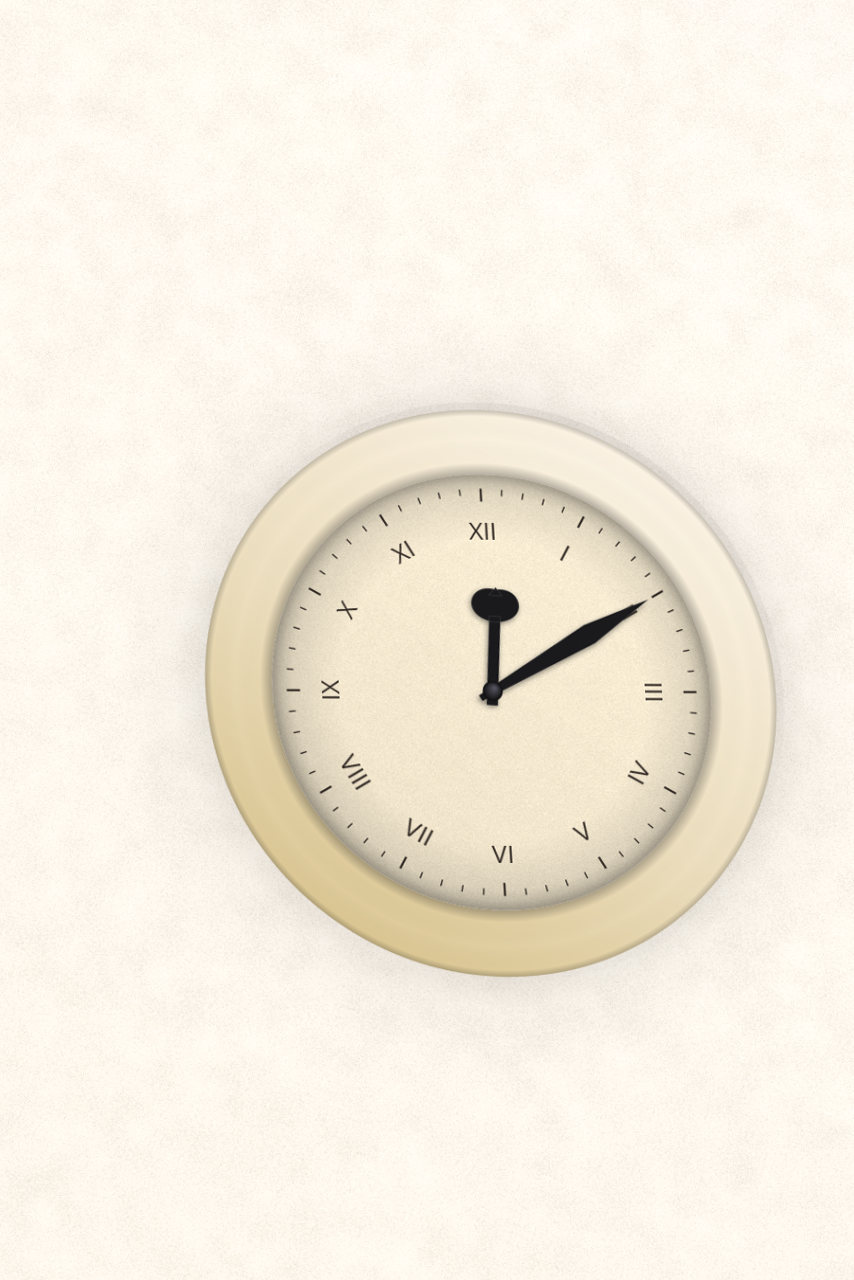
12:10
